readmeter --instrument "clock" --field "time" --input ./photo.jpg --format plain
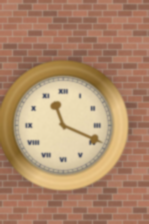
11:19
